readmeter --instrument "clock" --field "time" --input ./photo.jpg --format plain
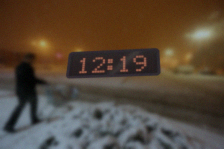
12:19
